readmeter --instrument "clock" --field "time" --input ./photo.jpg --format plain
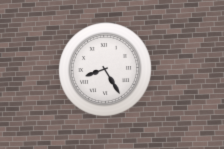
8:25
